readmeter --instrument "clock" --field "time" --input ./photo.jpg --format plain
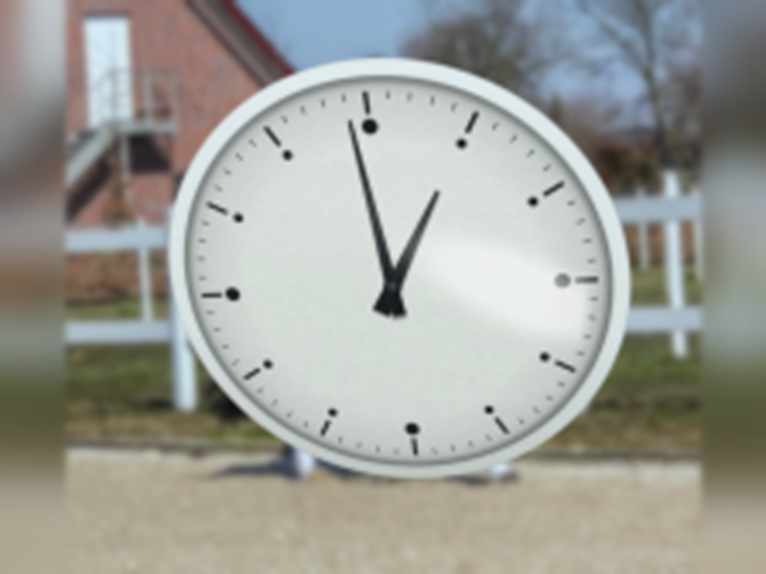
12:59
